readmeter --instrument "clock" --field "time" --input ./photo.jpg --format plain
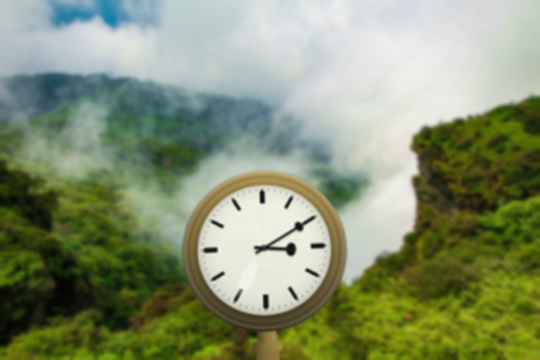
3:10
